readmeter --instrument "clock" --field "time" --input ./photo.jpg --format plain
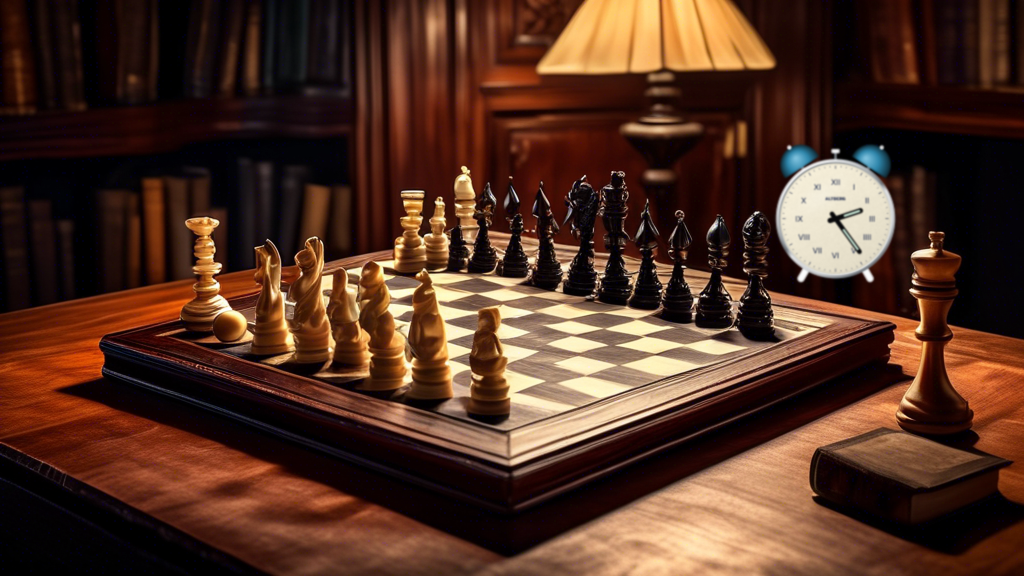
2:24
